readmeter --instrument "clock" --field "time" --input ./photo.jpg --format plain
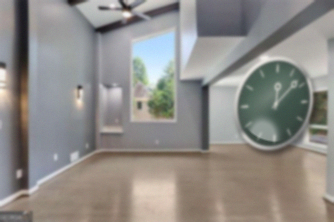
12:08
